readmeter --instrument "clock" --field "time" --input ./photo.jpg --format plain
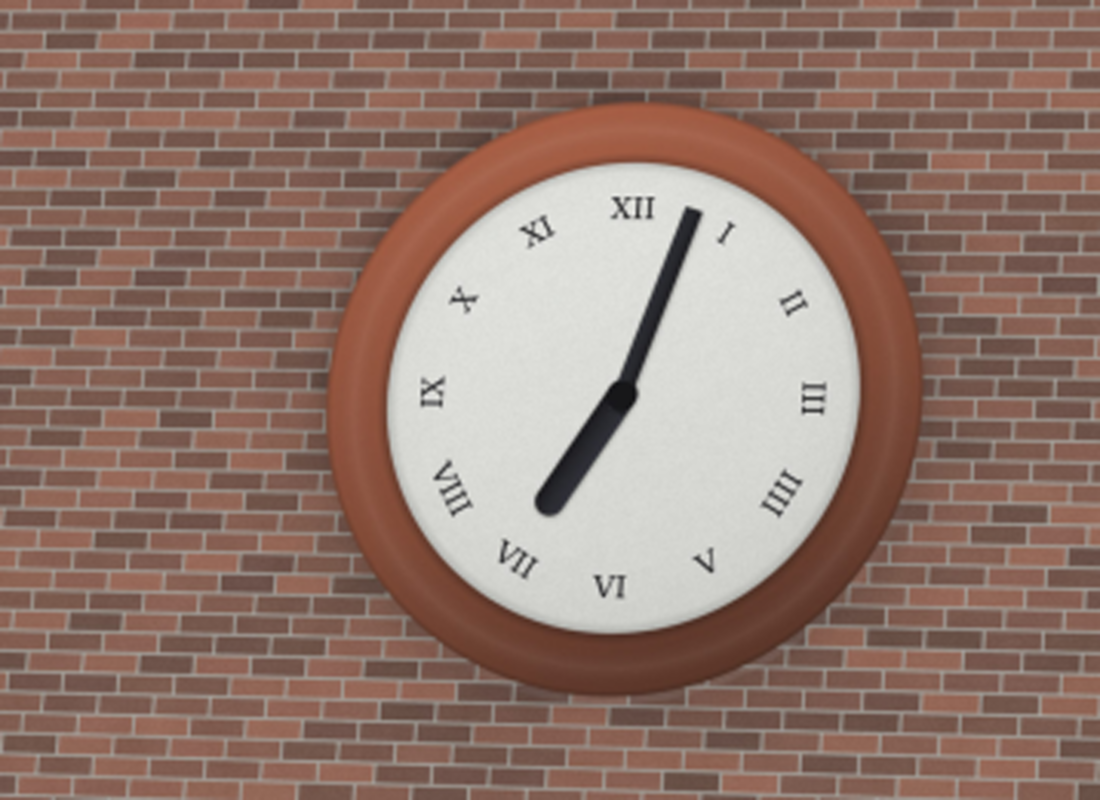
7:03
